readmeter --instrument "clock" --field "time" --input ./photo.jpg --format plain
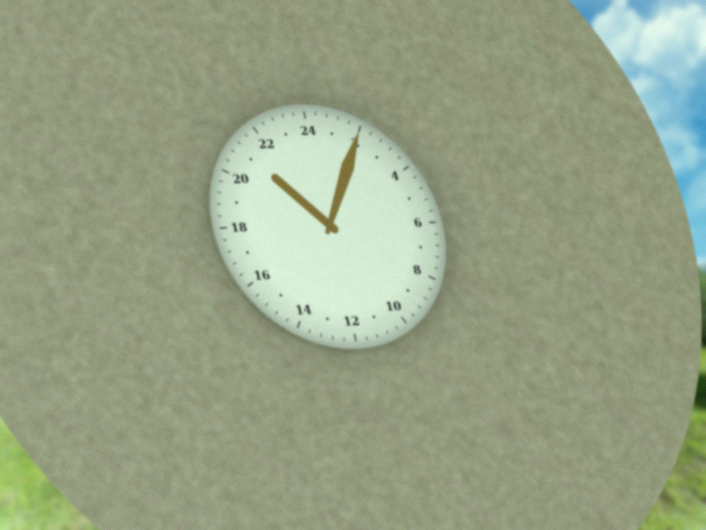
21:05
